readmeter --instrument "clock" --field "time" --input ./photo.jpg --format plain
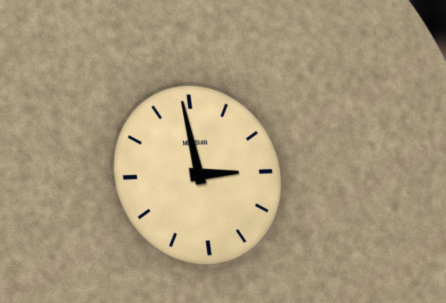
2:59
